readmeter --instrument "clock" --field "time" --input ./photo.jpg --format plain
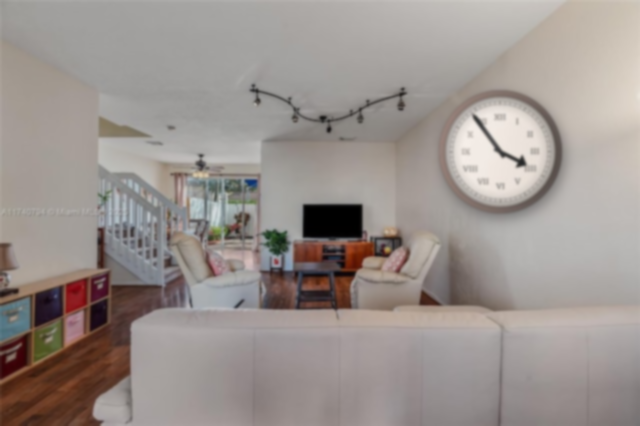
3:54
